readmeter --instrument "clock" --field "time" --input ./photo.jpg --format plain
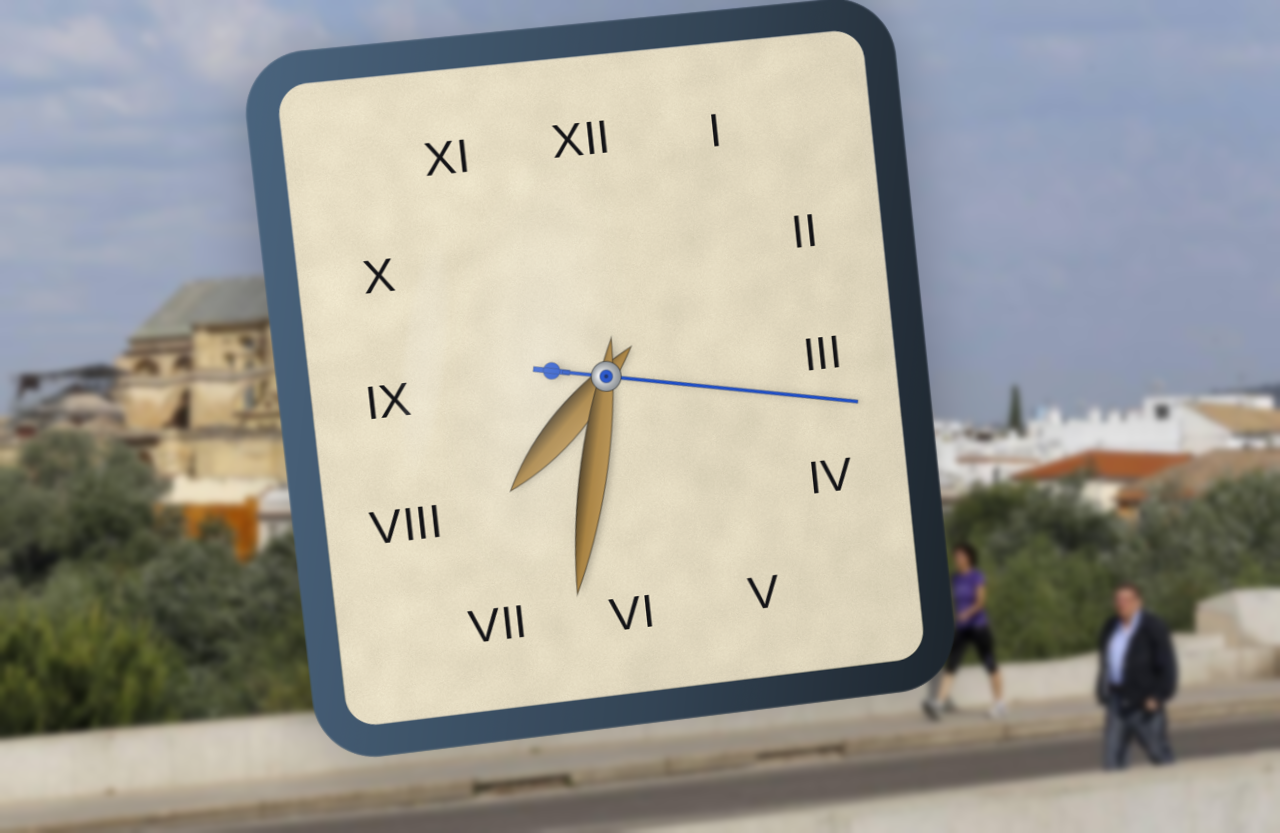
7:32:17
